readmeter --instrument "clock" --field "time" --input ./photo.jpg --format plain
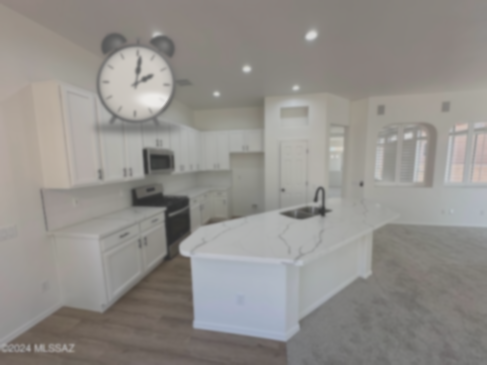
2:01
